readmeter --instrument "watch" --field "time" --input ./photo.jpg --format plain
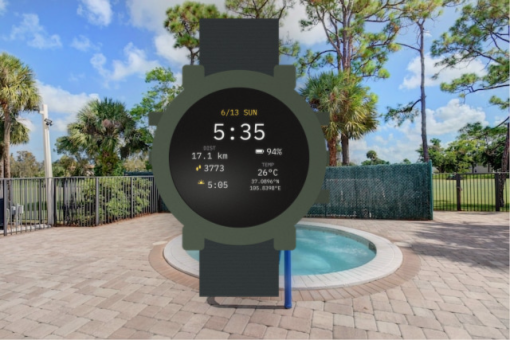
5:35
